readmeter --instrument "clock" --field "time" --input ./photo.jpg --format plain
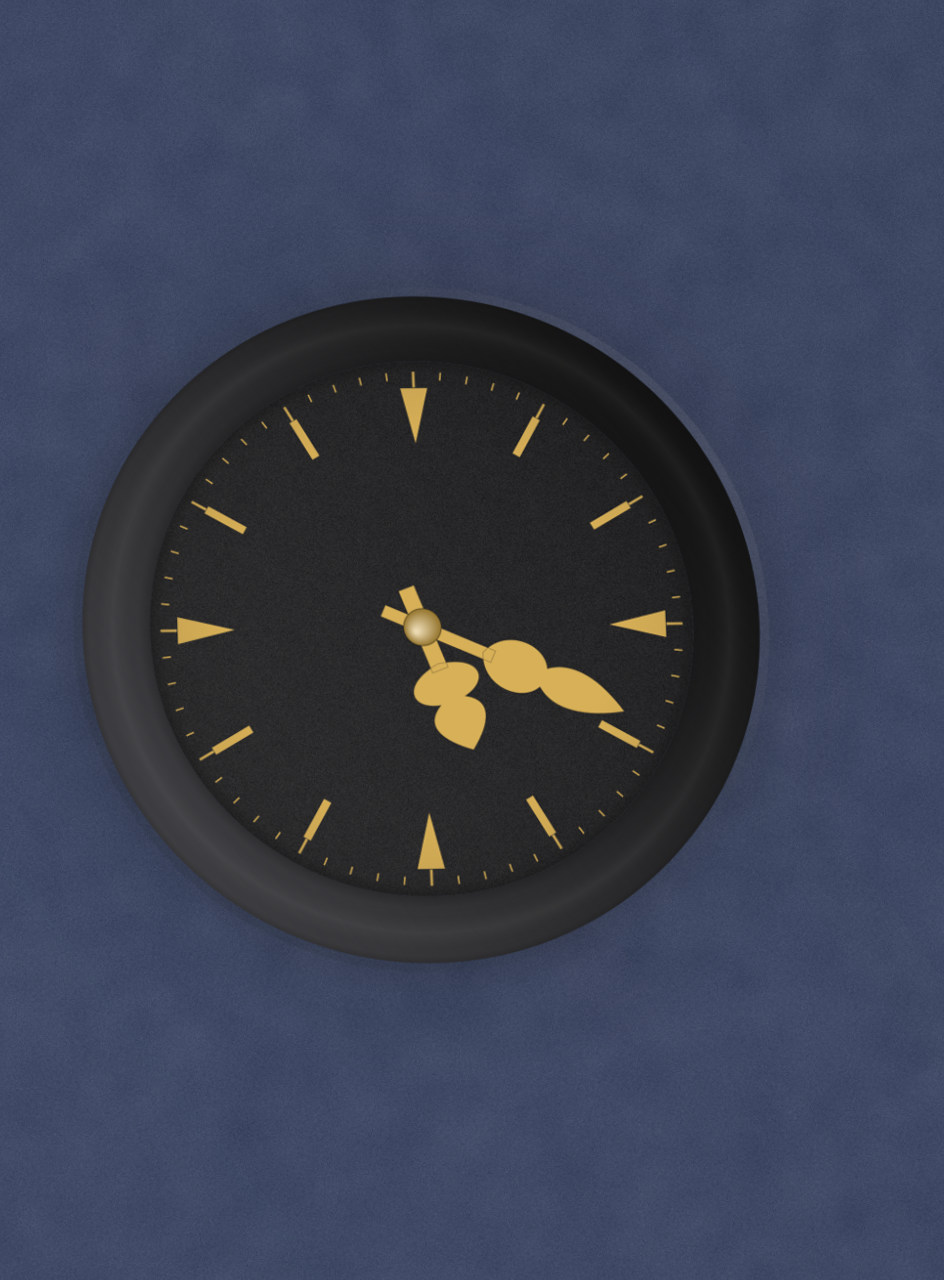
5:19
